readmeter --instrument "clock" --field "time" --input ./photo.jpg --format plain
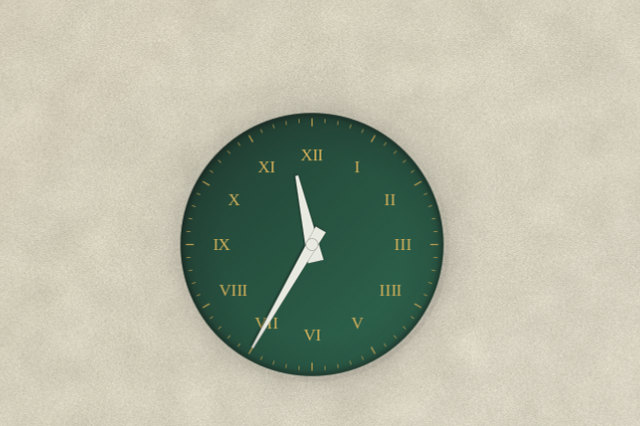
11:35
